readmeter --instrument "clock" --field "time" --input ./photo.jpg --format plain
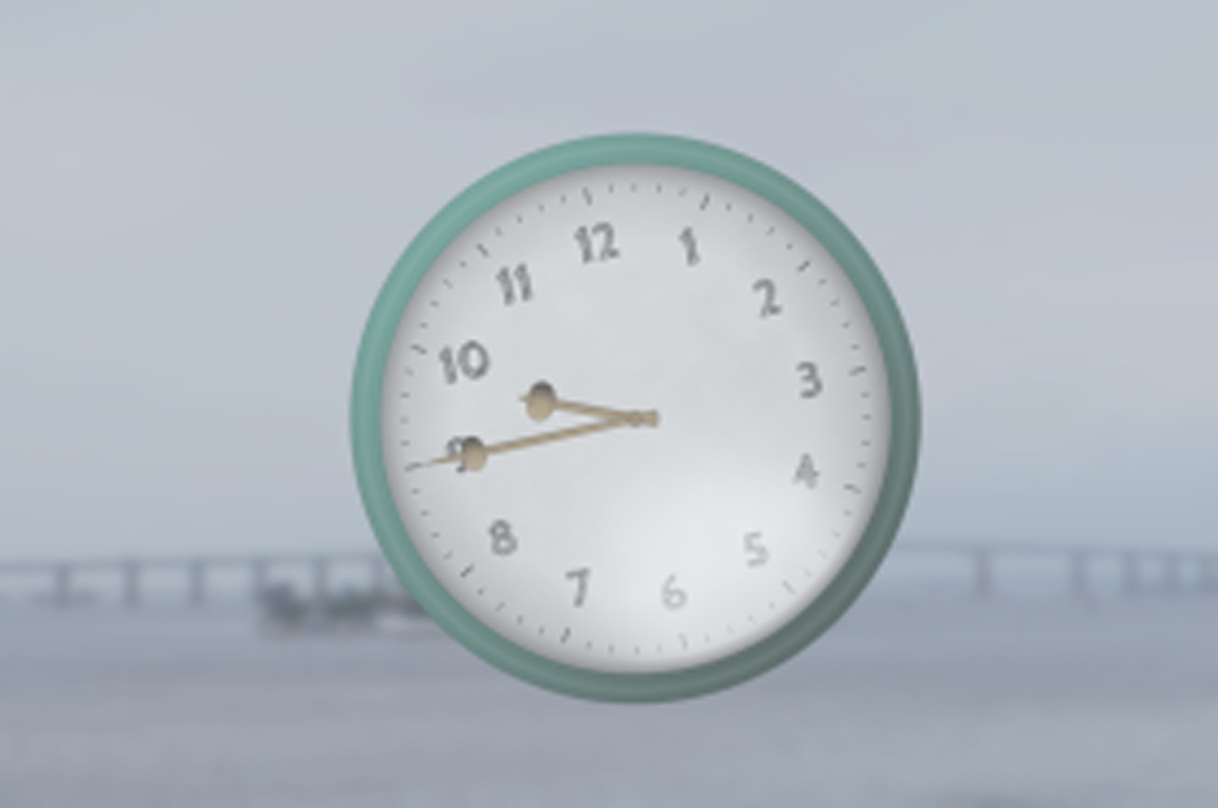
9:45
